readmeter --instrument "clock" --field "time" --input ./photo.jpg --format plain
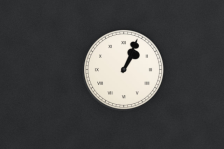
1:04
